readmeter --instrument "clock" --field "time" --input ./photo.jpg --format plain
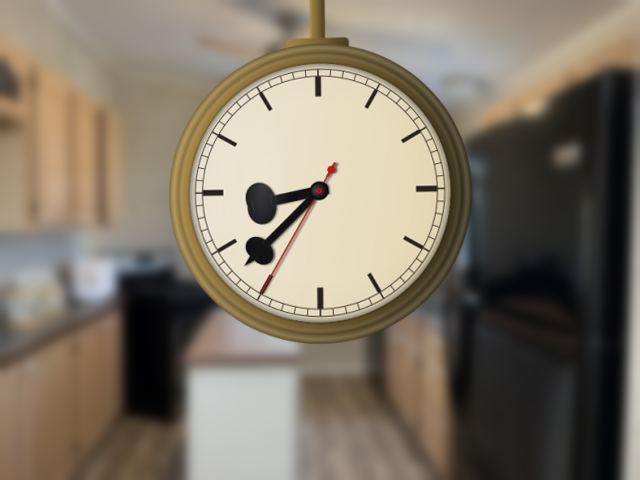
8:37:35
